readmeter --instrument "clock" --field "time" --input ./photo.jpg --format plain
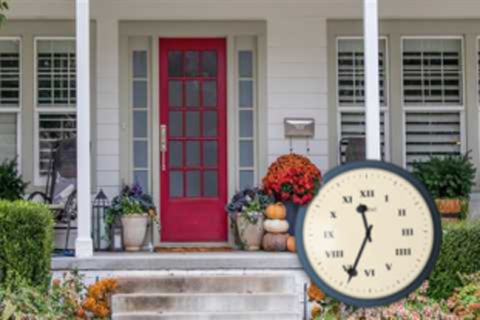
11:34
